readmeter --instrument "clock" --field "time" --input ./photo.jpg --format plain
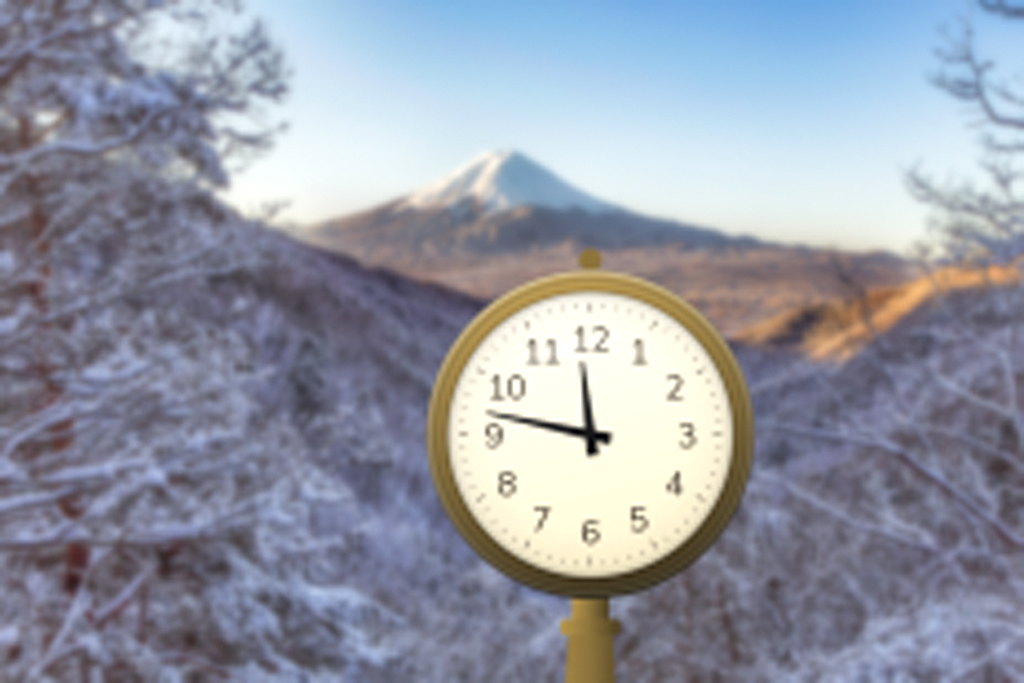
11:47
